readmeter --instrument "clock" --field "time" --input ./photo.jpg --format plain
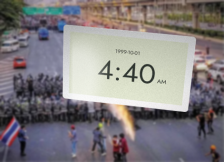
4:40
